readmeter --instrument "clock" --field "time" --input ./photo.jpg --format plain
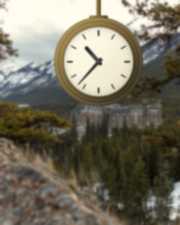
10:37
